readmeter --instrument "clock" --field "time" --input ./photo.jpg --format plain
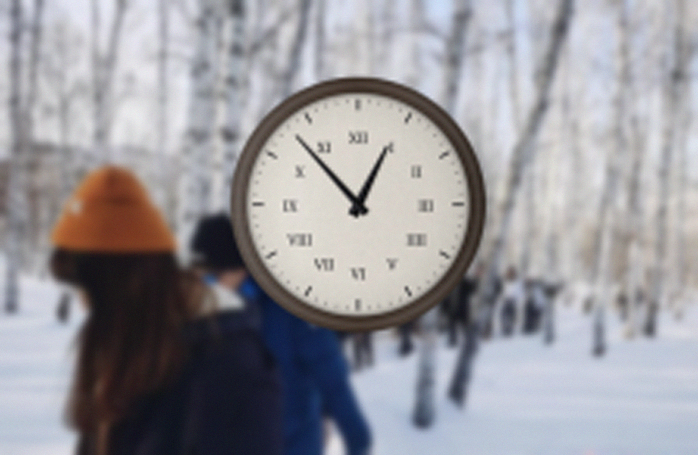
12:53
